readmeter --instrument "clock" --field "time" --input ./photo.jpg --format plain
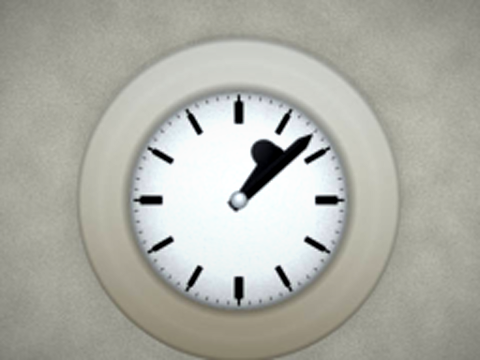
1:08
